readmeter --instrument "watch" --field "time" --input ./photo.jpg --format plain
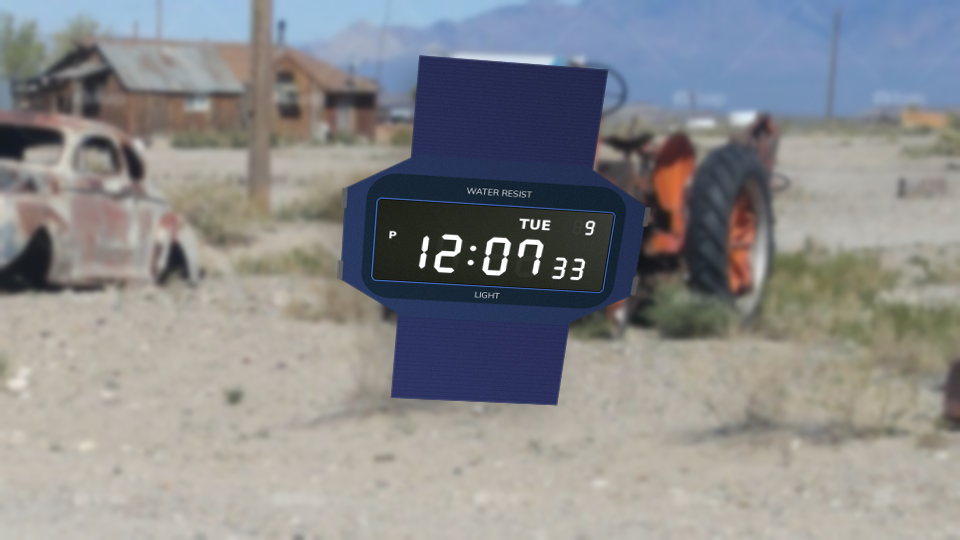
12:07:33
